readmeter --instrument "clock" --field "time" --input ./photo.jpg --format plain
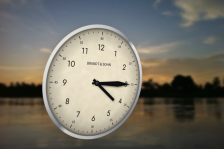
4:15
